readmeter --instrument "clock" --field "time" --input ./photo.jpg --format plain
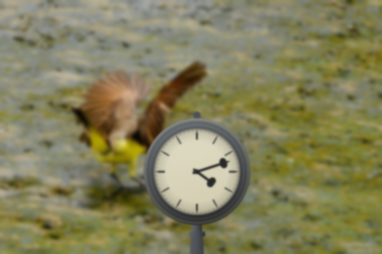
4:12
